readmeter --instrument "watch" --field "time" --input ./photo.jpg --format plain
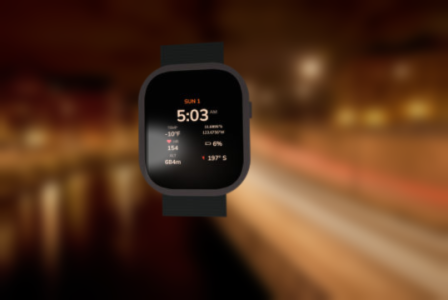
5:03
